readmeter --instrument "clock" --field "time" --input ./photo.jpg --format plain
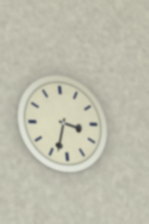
3:33
